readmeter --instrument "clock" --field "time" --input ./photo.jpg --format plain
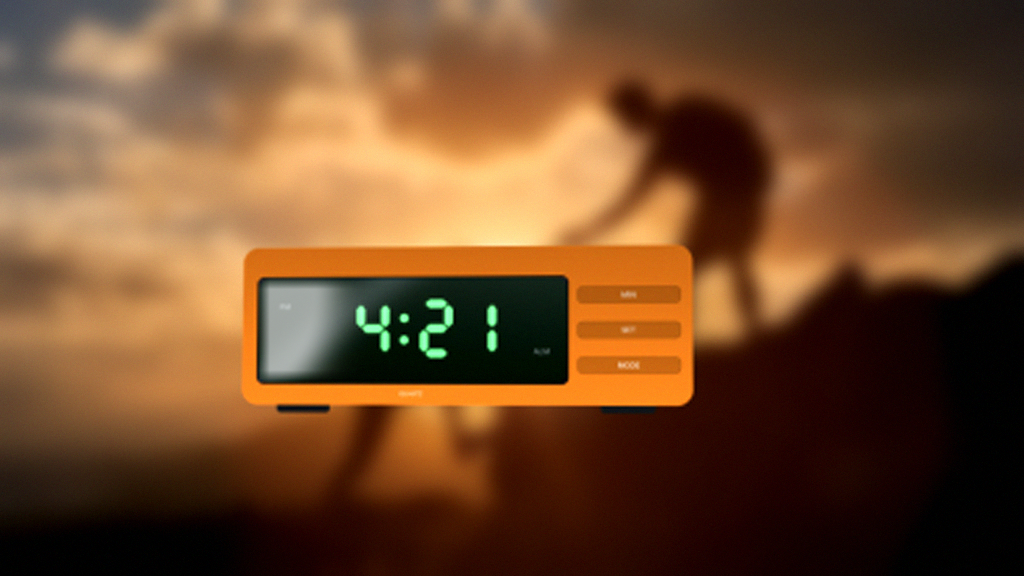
4:21
